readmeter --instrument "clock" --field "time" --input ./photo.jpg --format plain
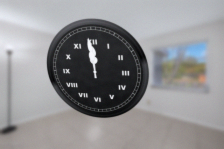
11:59
